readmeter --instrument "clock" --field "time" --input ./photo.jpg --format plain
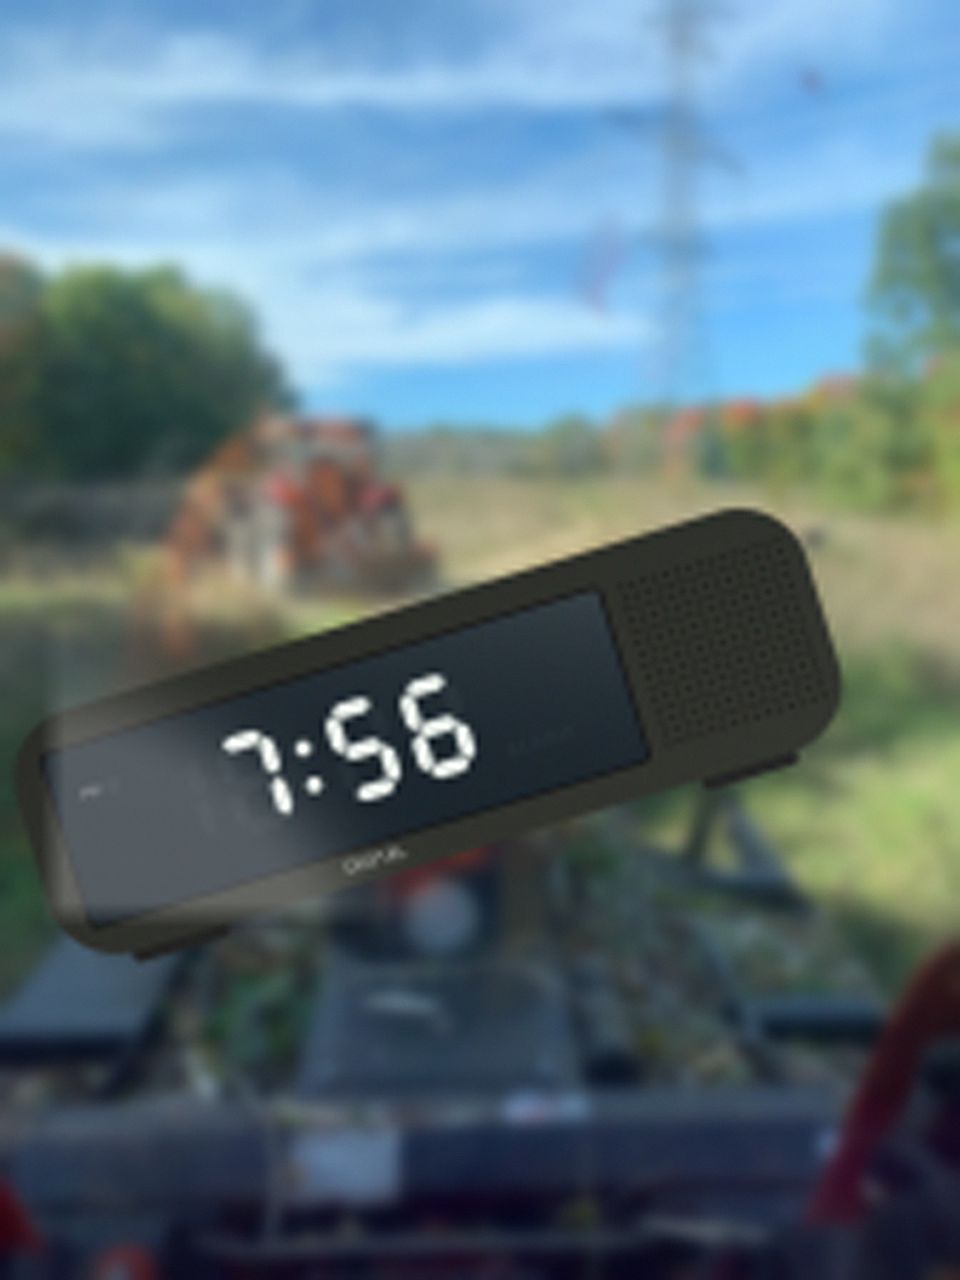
7:56
